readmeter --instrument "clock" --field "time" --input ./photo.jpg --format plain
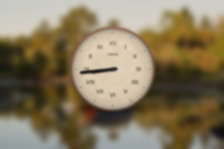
8:44
